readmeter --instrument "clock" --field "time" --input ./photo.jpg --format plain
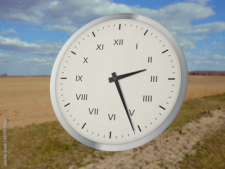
2:26
